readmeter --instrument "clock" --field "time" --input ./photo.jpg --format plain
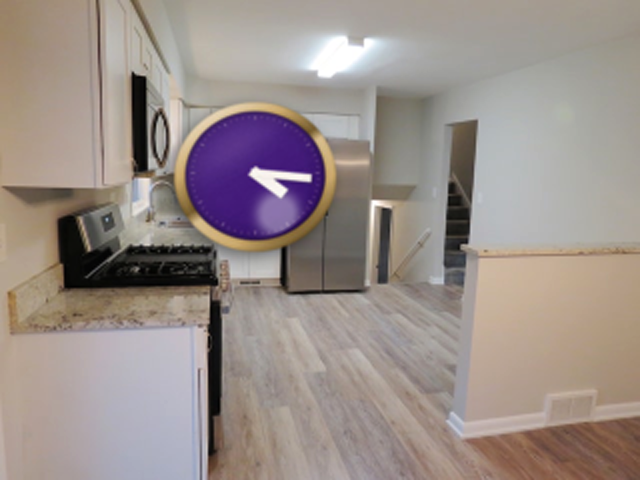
4:16
